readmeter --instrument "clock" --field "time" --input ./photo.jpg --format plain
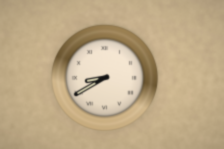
8:40
